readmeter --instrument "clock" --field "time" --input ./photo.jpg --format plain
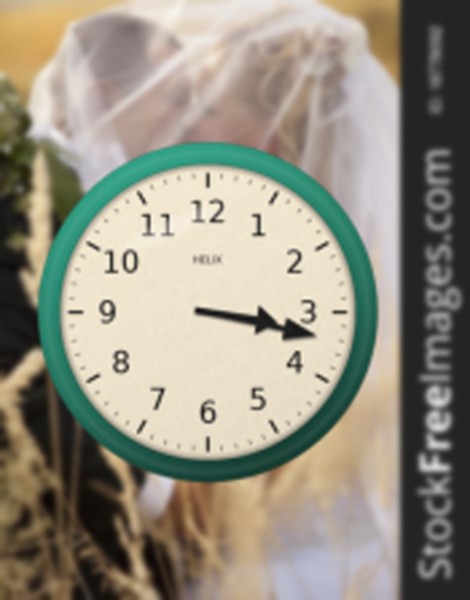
3:17
